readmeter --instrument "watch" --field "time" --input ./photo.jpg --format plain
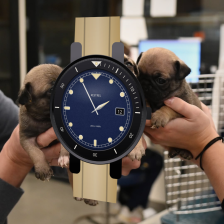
1:55
